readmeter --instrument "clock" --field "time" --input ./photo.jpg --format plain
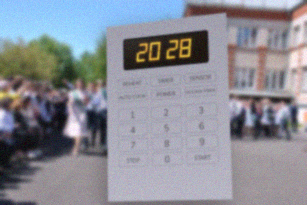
20:28
